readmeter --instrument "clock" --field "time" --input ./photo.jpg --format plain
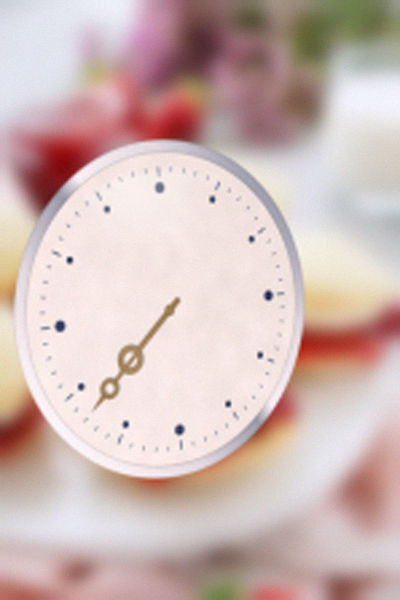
7:38
